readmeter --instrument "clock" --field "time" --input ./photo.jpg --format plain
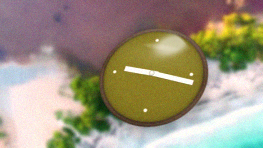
9:17
